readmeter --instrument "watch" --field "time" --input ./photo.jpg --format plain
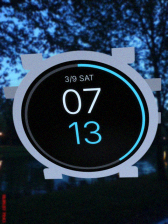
7:13
